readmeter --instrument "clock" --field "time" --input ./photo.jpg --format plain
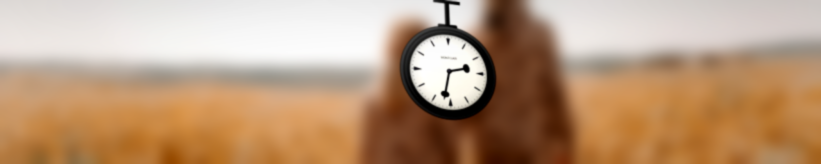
2:32
